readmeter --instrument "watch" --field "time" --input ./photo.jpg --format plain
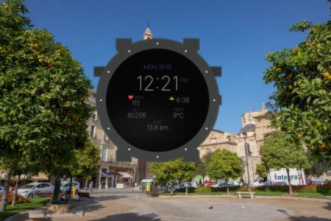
12:21
